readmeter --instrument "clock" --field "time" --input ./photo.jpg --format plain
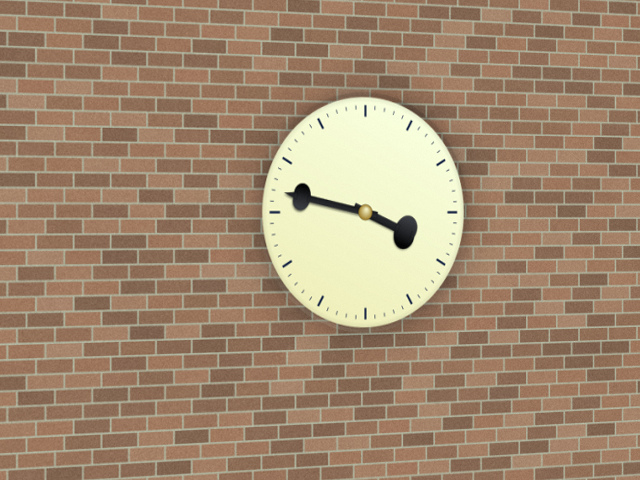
3:47
